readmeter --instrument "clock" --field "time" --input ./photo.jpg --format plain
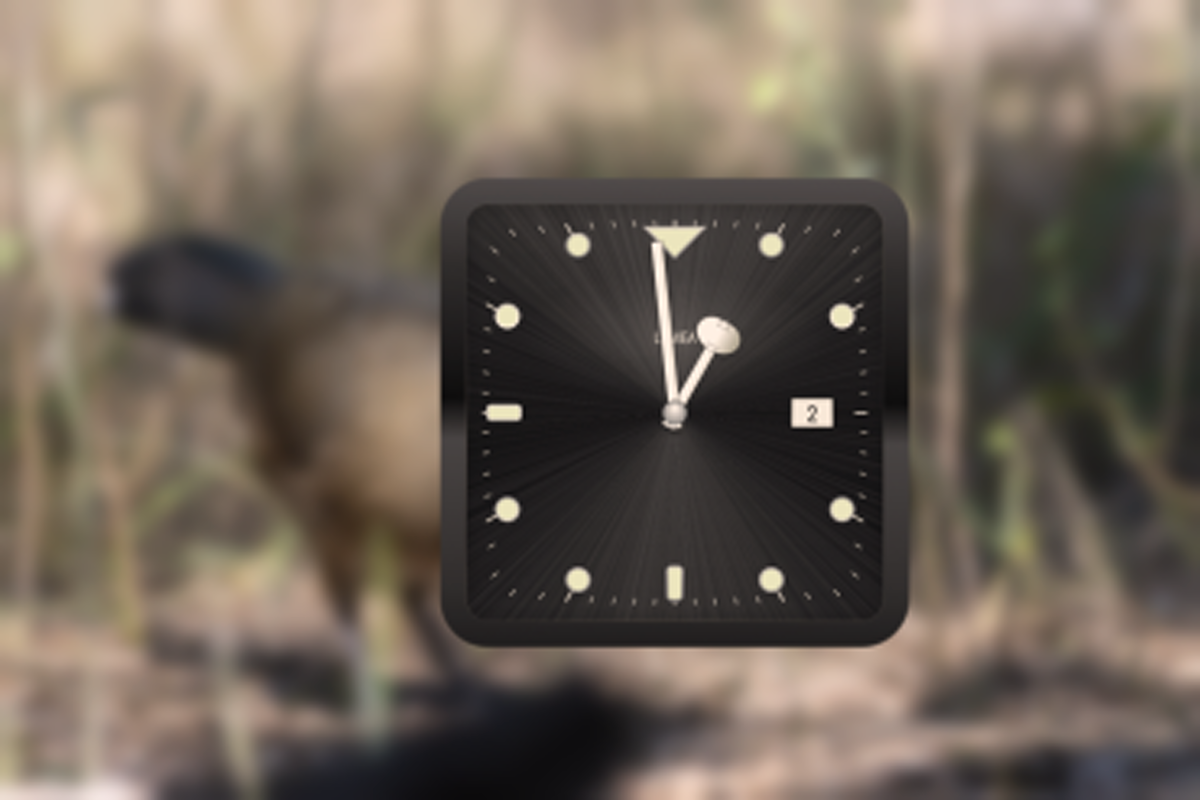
12:59
